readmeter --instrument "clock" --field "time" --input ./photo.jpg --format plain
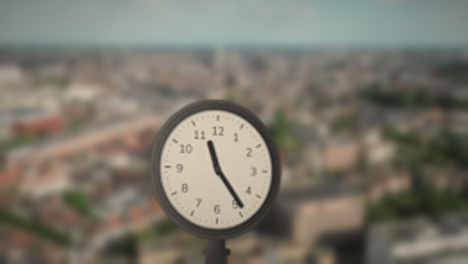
11:24
